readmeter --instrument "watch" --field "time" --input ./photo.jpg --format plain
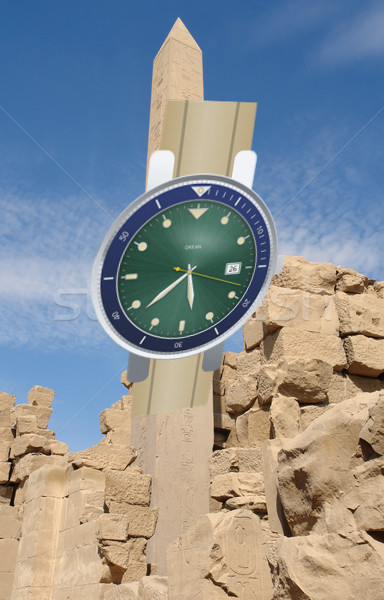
5:38:18
